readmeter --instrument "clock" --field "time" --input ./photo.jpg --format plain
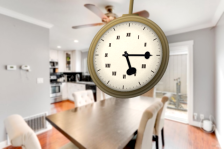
5:15
